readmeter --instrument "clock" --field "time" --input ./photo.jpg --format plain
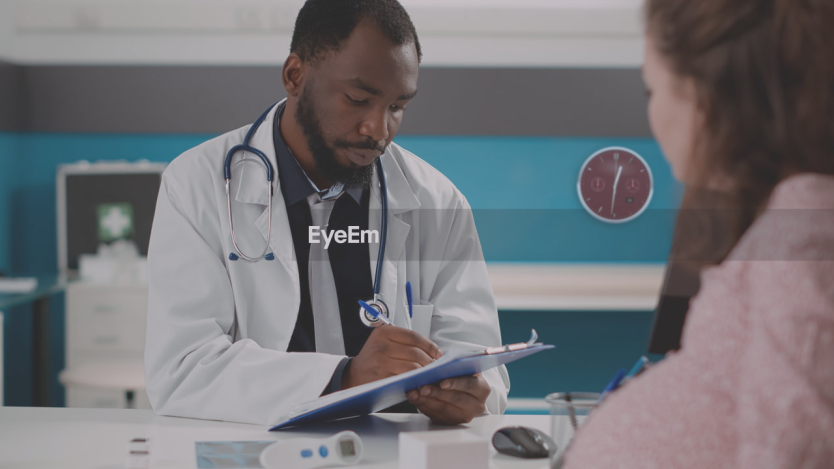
12:31
